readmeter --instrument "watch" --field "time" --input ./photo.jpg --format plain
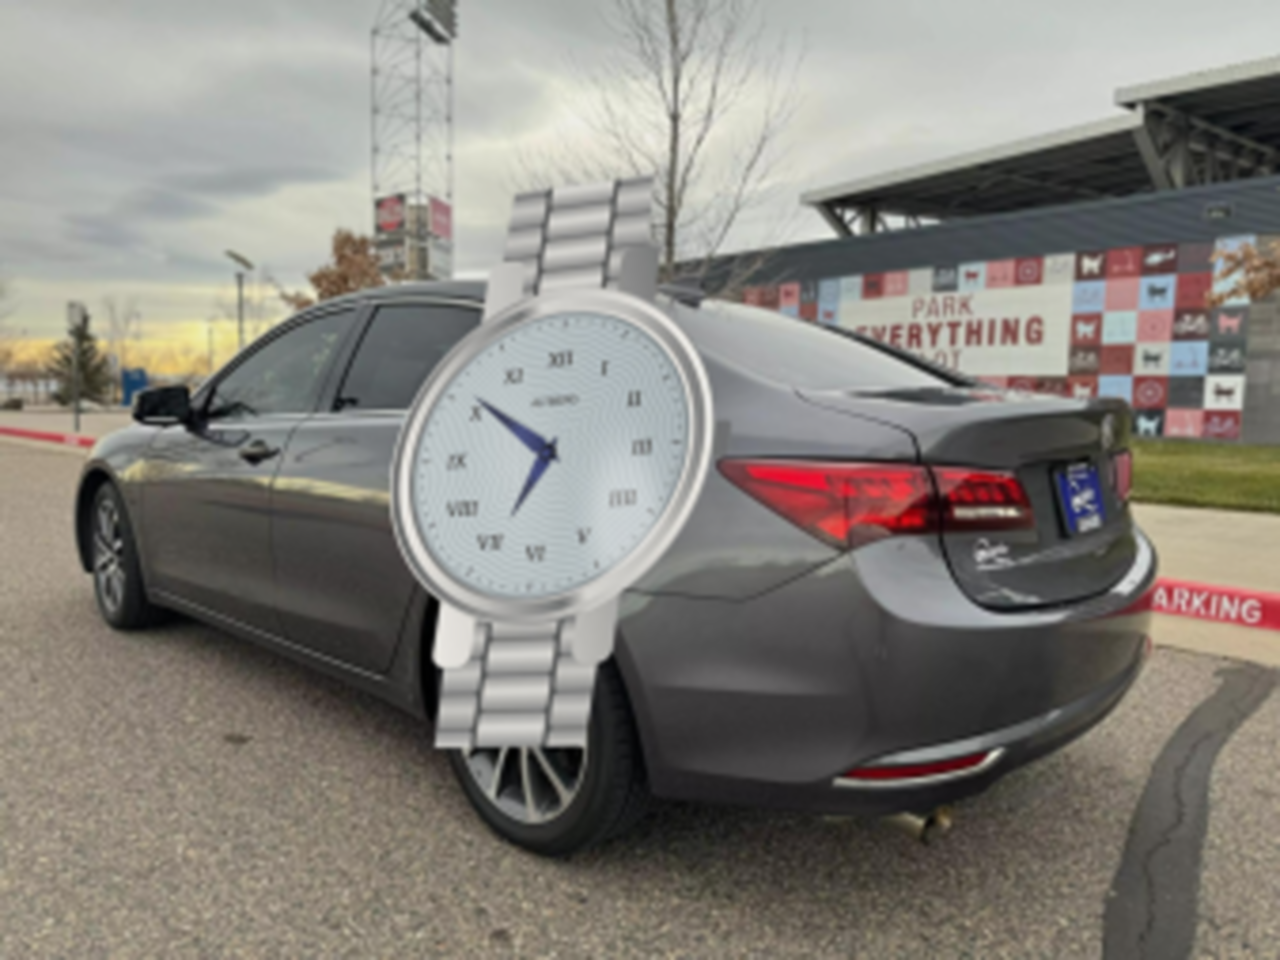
6:51
